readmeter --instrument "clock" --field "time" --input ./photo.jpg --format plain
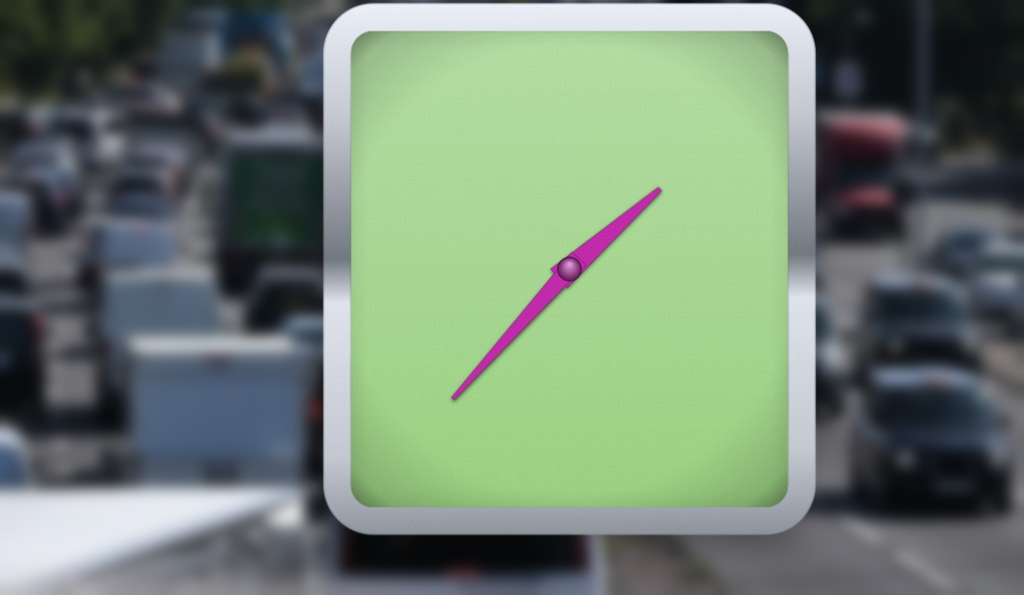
1:37
